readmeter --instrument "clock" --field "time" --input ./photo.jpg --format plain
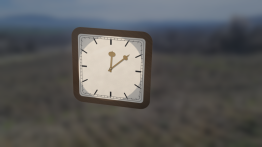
12:08
